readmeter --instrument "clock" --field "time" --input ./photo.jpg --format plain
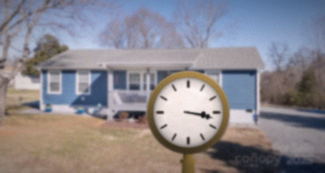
3:17
